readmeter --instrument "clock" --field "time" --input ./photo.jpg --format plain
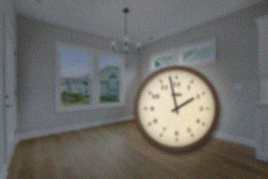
1:58
